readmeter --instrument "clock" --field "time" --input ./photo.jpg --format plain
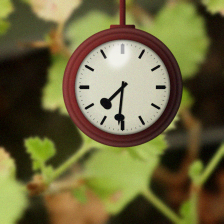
7:31
